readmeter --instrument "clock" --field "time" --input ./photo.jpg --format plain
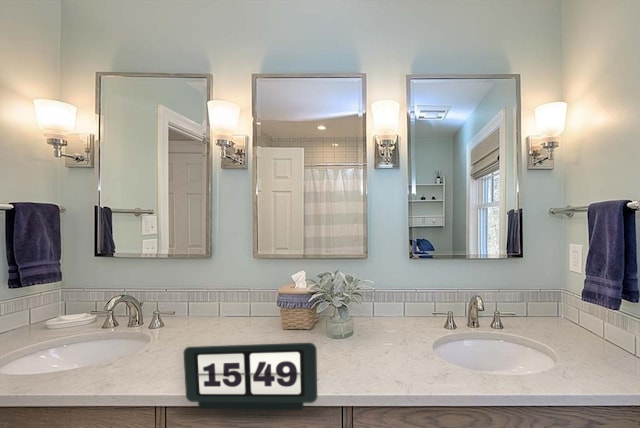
15:49
